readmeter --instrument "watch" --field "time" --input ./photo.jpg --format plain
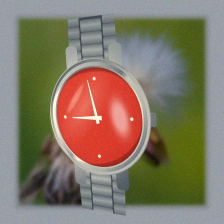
8:58
